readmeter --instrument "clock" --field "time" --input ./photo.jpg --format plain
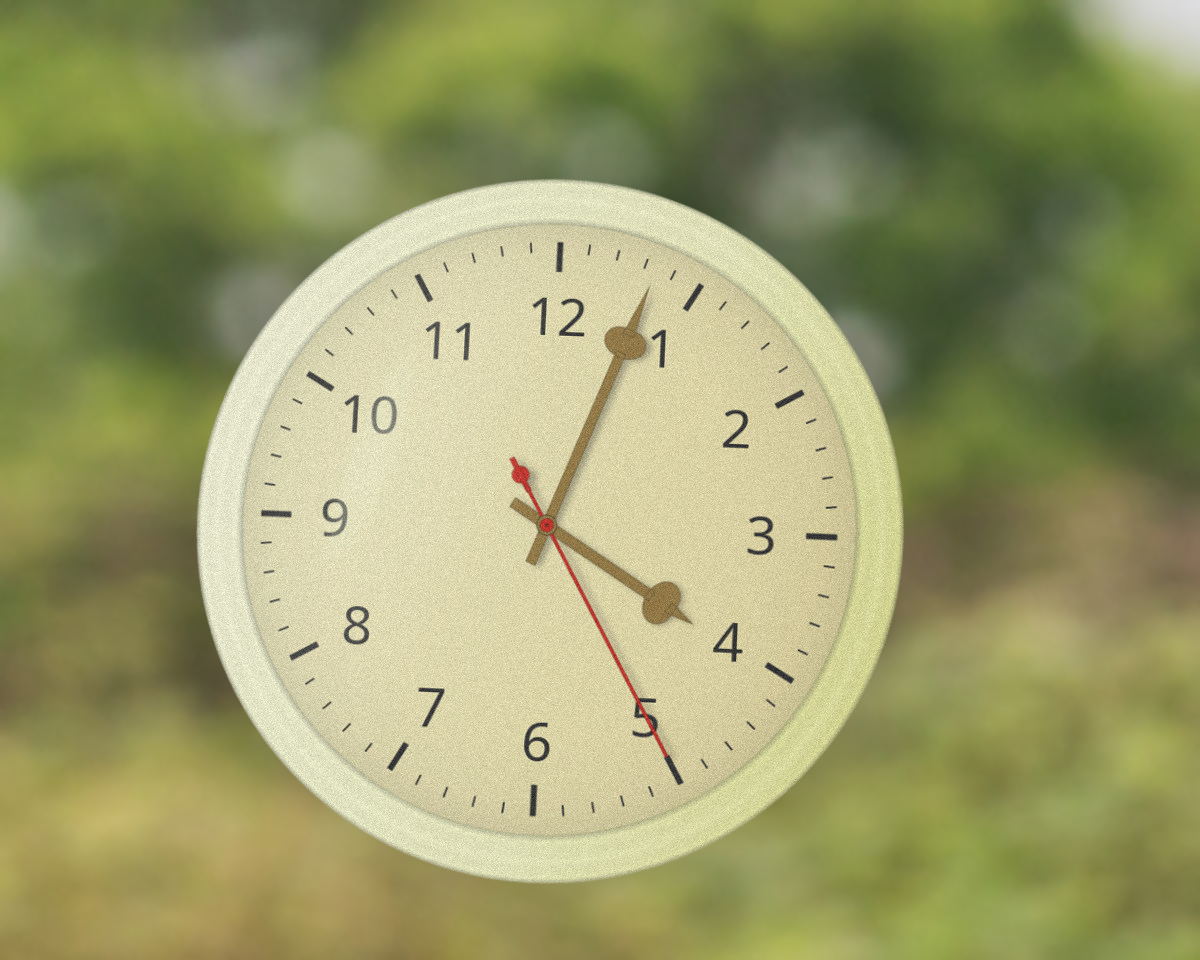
4:03:25
